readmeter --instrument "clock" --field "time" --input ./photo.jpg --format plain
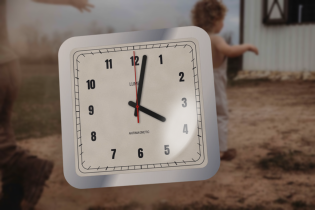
4:02:00
